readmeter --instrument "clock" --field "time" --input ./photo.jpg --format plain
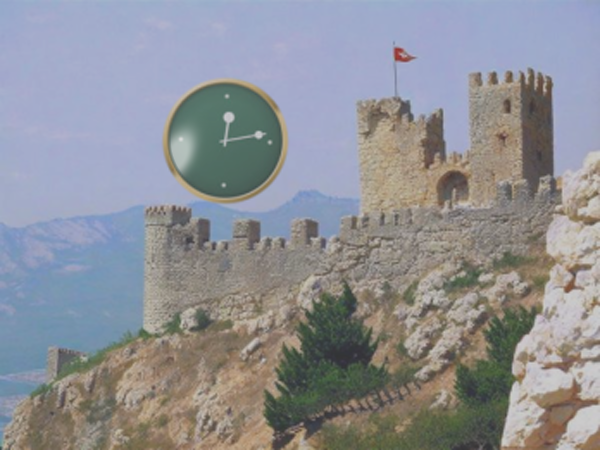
12:13
